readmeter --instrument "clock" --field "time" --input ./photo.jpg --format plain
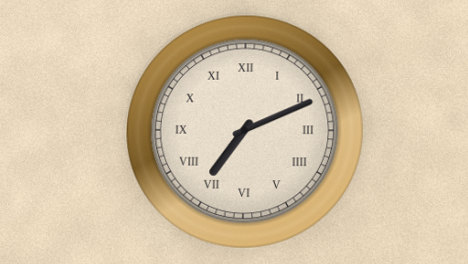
7:11
